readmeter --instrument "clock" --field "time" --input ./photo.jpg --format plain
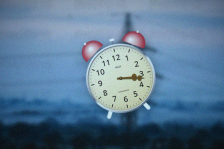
3:17
